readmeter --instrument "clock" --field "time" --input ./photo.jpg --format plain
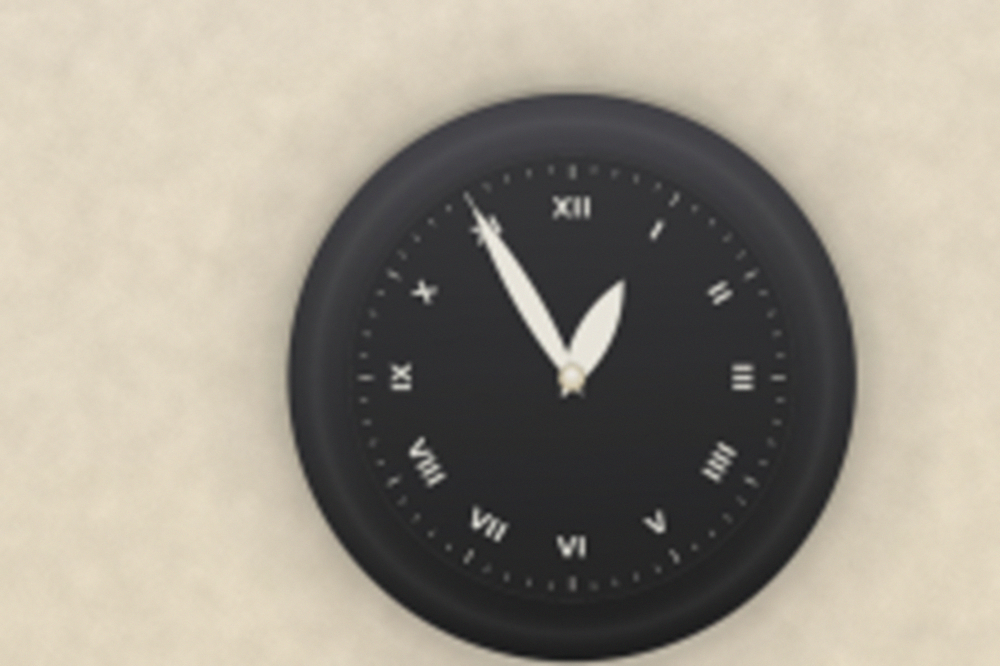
12:55
